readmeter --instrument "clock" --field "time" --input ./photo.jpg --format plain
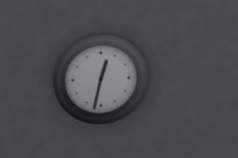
12:32
